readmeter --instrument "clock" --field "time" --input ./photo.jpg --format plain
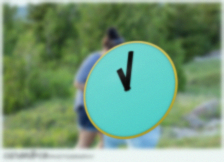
11:00
